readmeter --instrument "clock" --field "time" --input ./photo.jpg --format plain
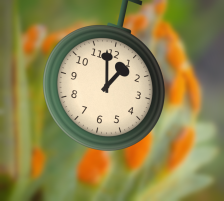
12:58
